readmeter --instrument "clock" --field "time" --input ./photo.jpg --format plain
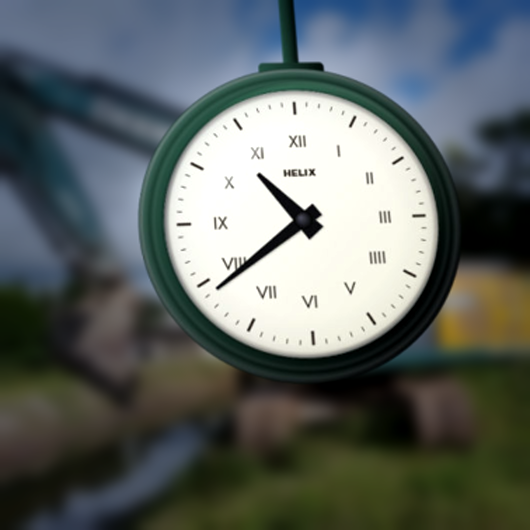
10:39
